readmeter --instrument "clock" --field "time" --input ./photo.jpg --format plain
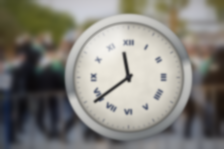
11:39
